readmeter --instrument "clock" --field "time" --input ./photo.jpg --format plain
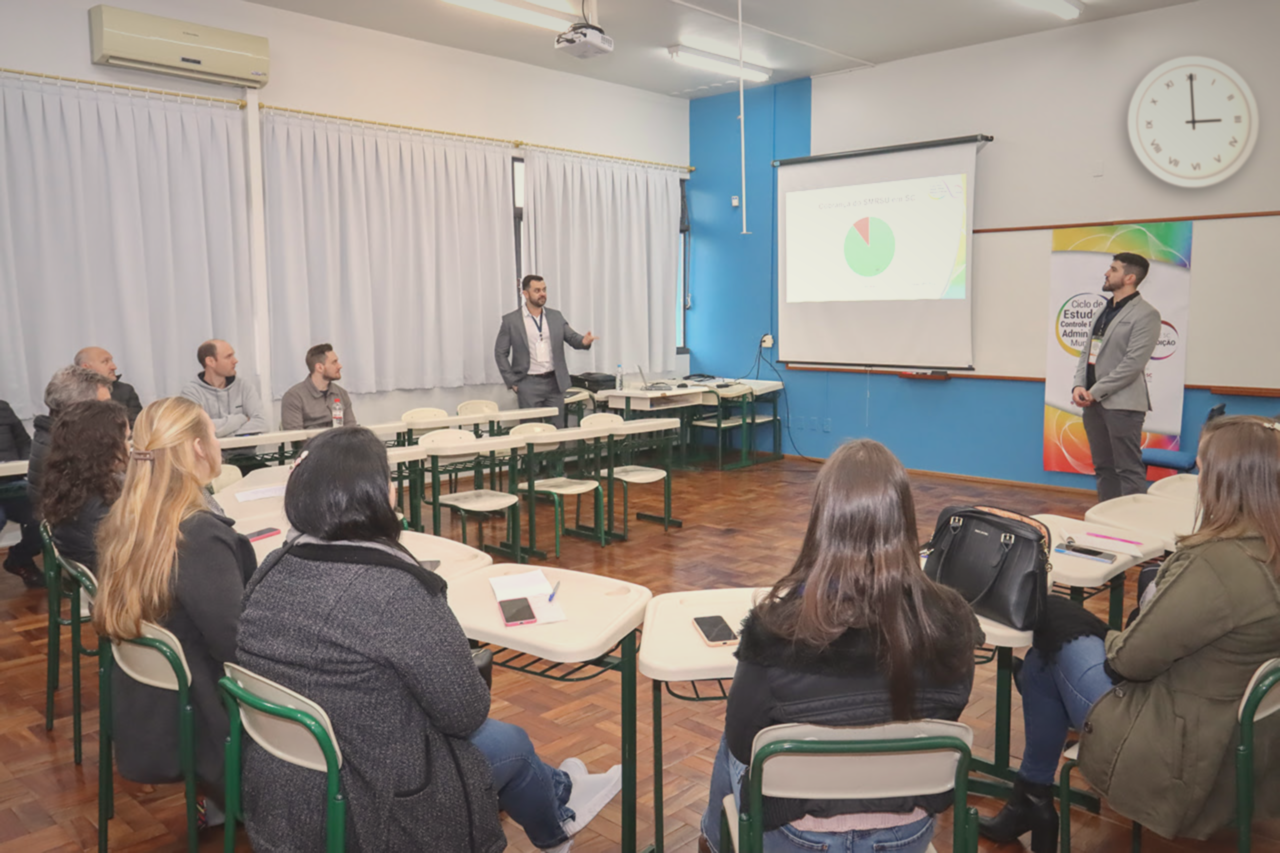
3:00
